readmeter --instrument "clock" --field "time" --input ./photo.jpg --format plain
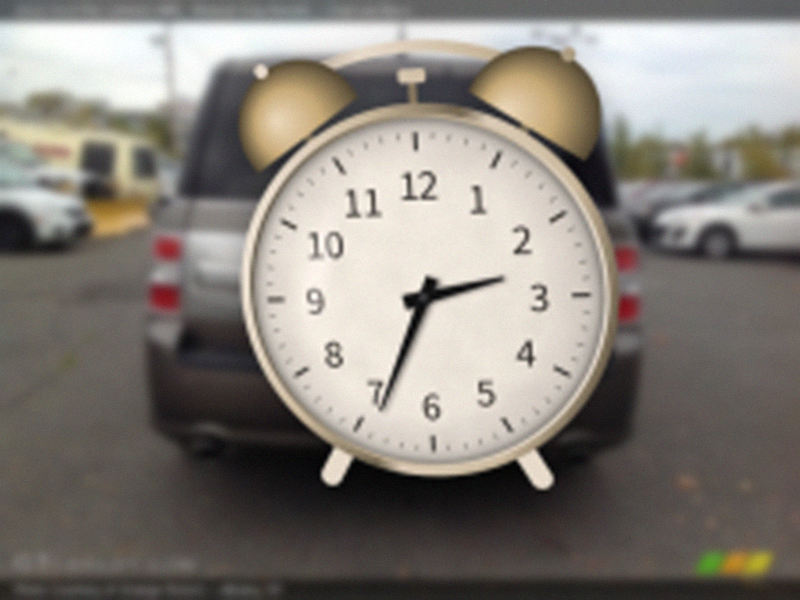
2:34
